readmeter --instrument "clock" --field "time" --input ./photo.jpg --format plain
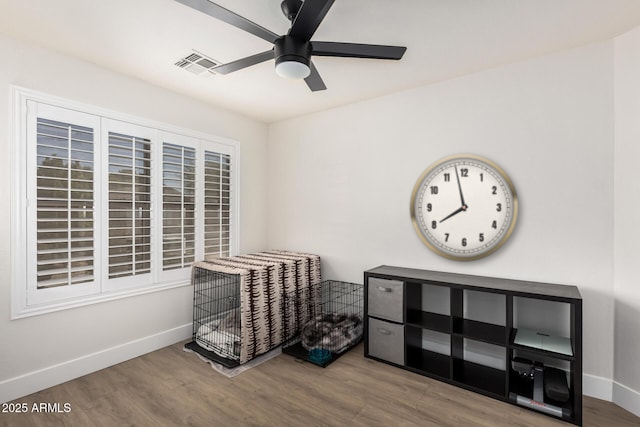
7:58
